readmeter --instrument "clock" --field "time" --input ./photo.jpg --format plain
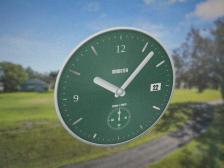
10:07
